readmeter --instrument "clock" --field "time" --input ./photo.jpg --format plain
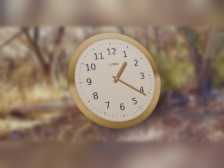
1:21
